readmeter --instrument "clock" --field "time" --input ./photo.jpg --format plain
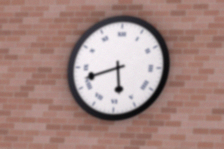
5:42
